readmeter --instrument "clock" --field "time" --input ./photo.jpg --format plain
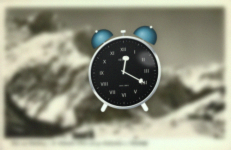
12:20
